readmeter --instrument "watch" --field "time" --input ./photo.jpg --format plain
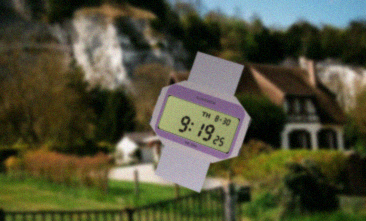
9:19
